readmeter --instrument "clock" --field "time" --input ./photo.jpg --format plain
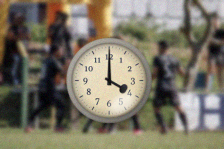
4:00
